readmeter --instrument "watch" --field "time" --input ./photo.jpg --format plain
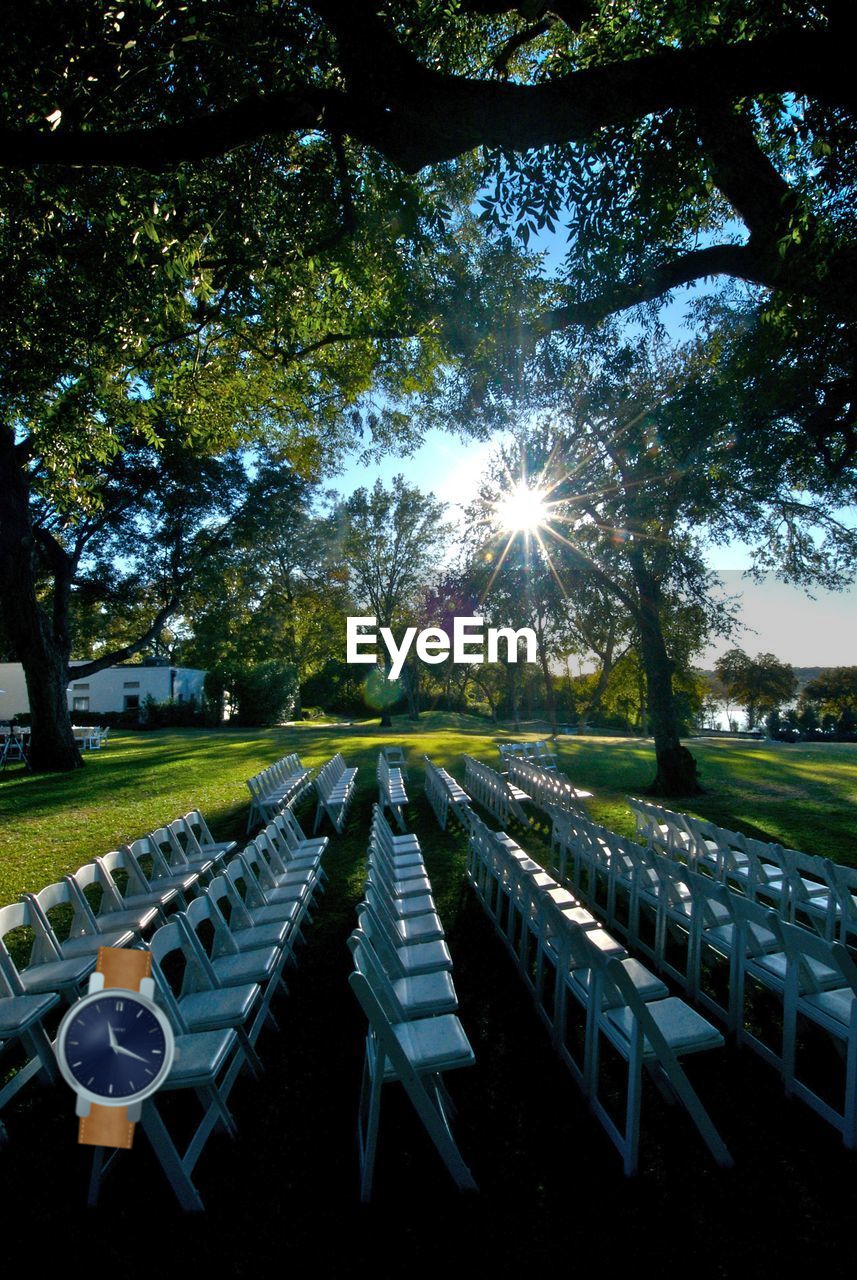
11:18
